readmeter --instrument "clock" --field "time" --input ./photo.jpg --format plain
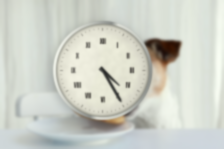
4:25
